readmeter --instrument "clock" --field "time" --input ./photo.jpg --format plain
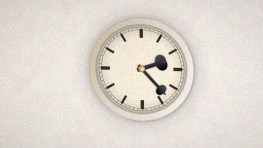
2:23
